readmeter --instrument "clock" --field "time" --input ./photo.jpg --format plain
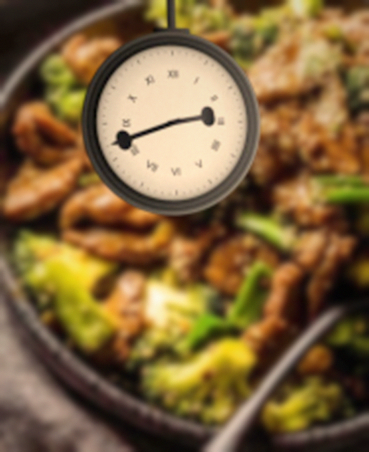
2:42
